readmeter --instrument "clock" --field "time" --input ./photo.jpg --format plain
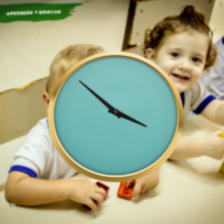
3:52
